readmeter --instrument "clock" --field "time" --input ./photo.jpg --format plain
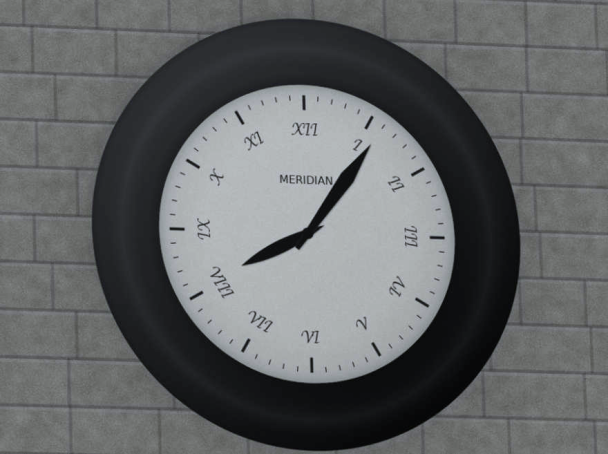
8:06
